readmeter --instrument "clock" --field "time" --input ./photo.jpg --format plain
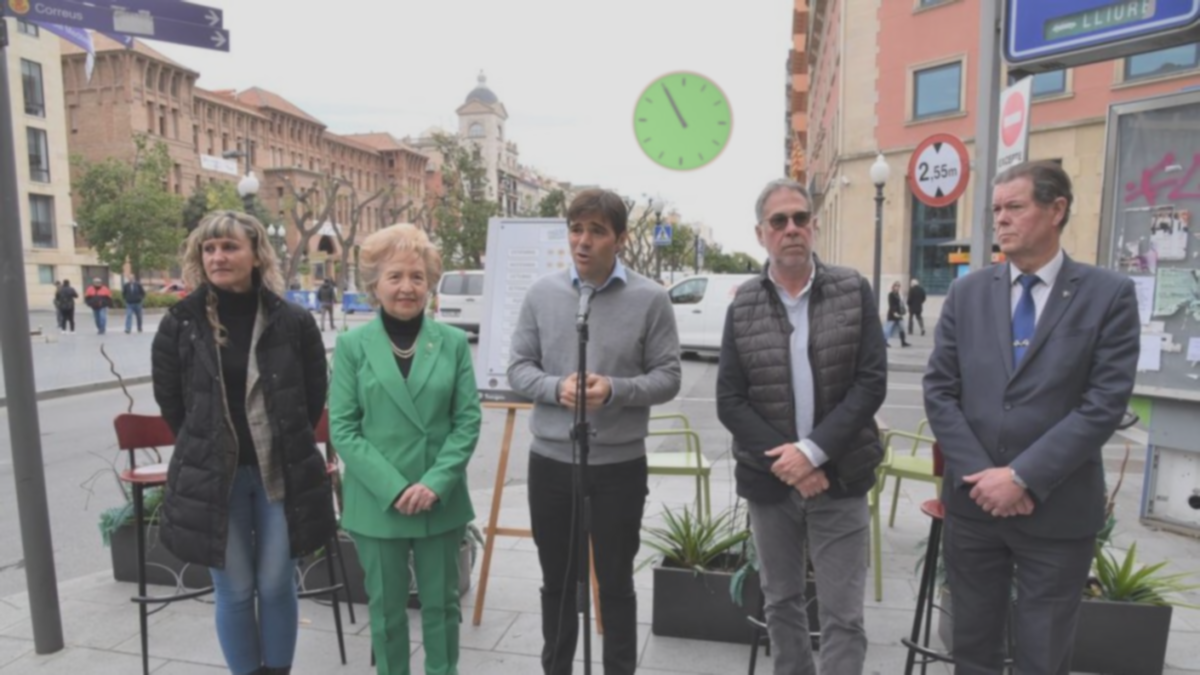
10:55
